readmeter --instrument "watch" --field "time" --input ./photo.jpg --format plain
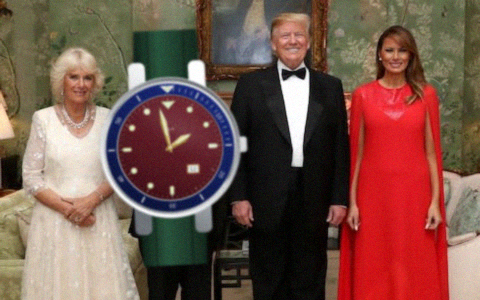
1:58
